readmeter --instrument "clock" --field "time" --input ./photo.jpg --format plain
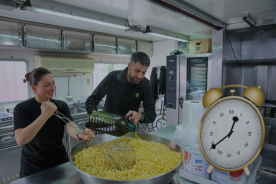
12:39
